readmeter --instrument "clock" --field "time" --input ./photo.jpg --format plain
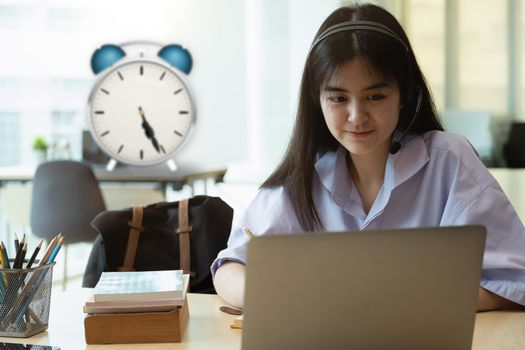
5:26
